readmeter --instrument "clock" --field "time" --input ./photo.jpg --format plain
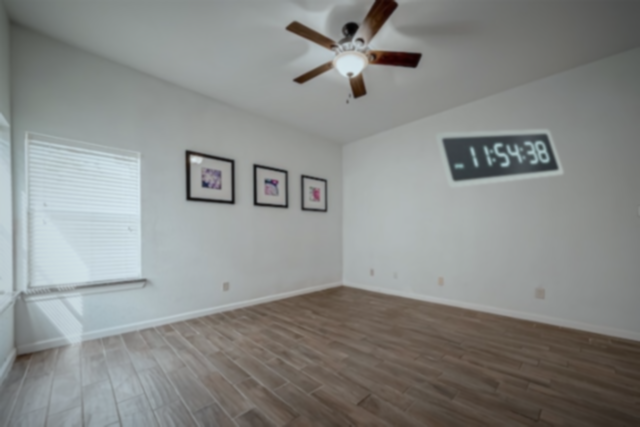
11:54:38
